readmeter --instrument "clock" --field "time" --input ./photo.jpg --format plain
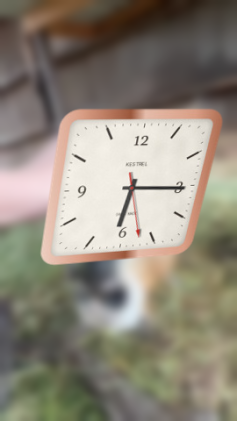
6:15:27
